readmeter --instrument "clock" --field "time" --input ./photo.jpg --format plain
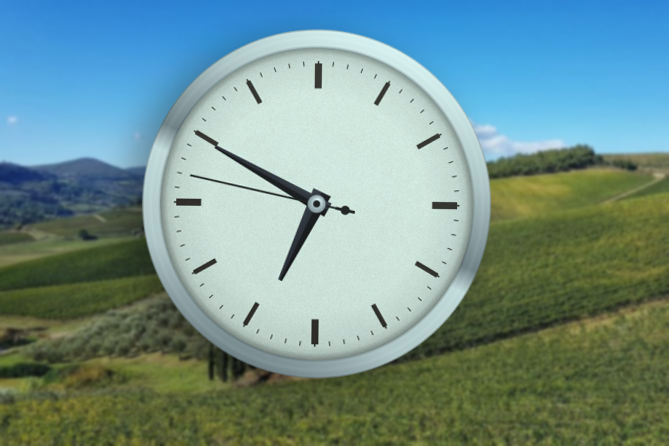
6:49:47
